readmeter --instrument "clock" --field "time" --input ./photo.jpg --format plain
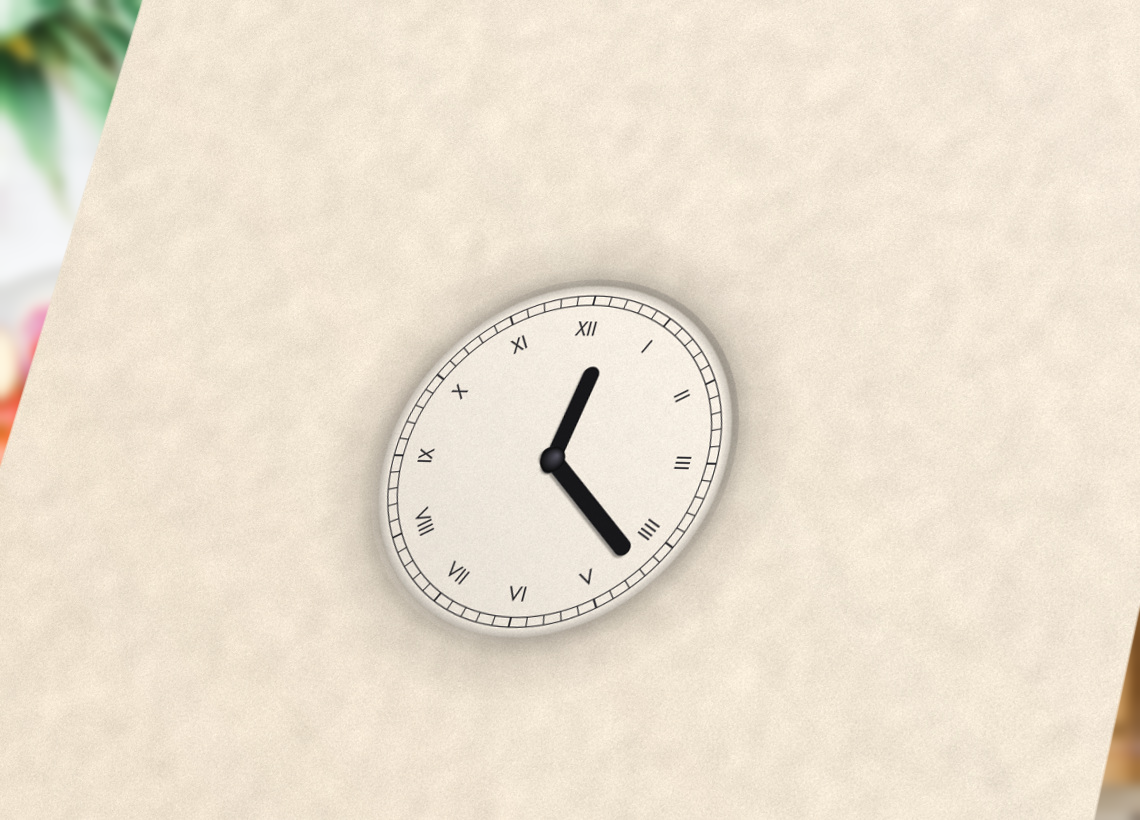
12:22
